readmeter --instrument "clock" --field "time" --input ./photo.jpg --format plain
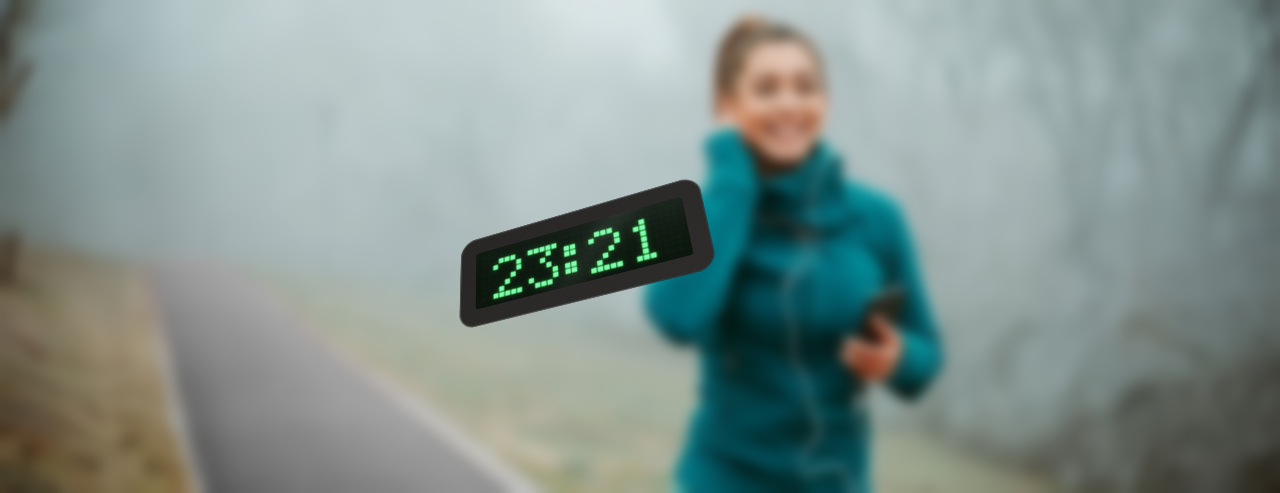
23:21
